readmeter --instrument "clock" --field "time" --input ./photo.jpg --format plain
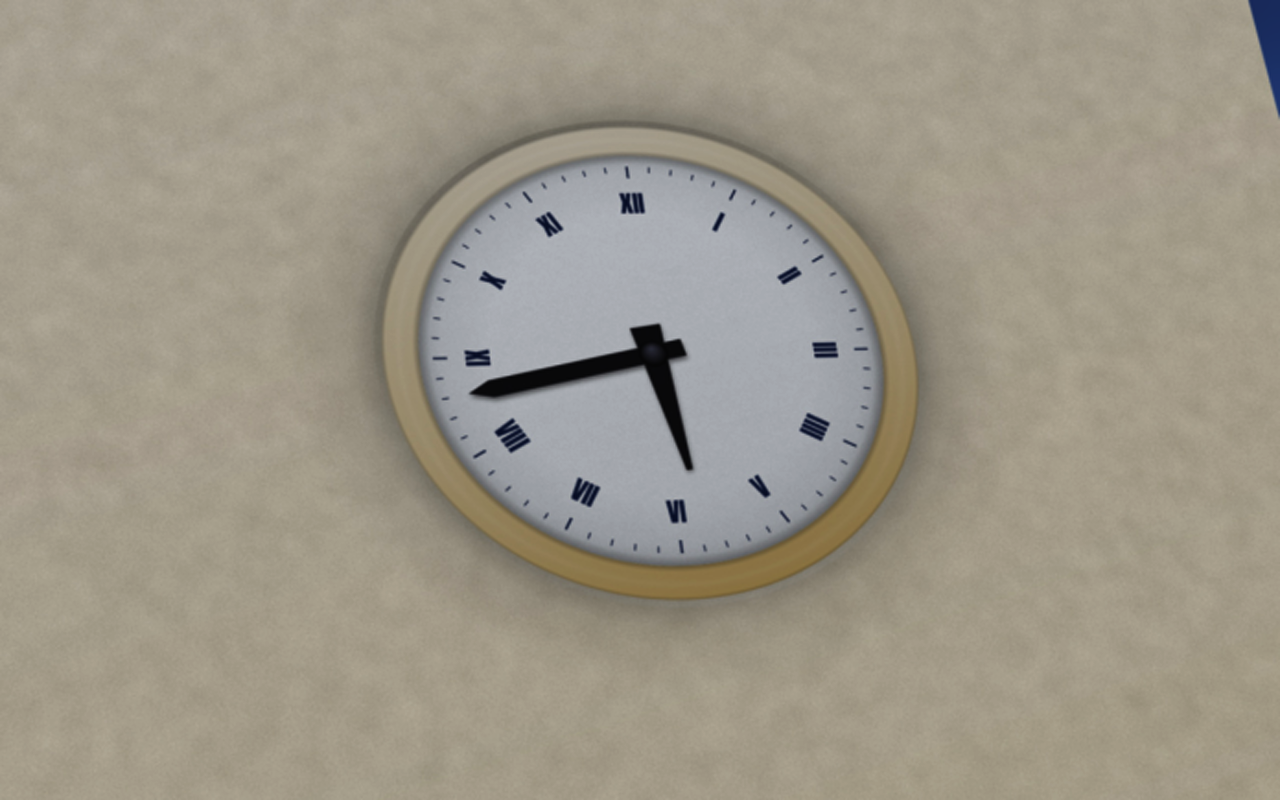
5:43
